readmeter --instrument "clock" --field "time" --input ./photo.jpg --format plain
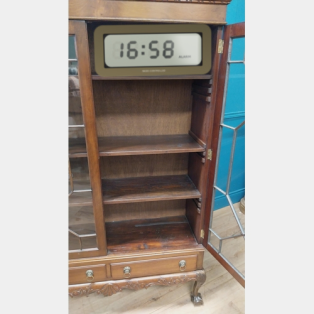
16:58
